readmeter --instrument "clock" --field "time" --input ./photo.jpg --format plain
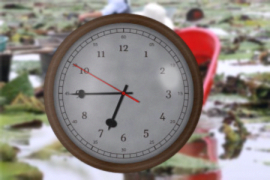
6:44:50
